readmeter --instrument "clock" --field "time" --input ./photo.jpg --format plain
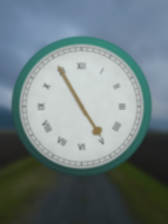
4:55
